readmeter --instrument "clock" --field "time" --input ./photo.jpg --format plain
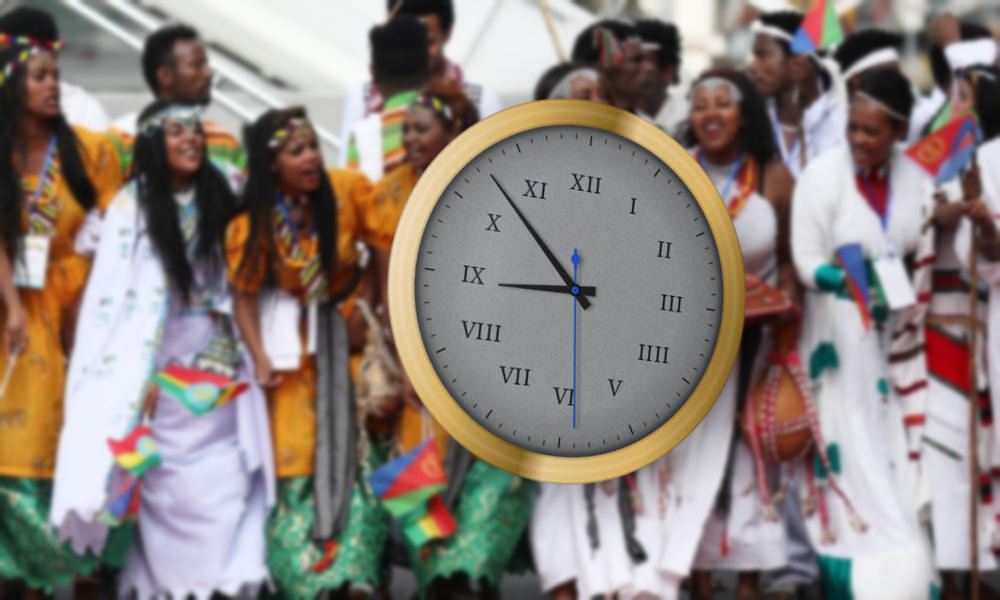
8:52:29
